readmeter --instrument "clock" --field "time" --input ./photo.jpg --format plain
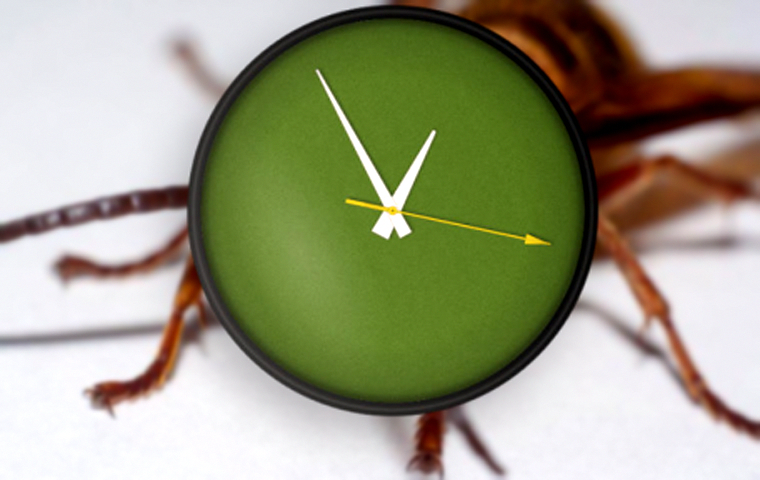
12:55:17
